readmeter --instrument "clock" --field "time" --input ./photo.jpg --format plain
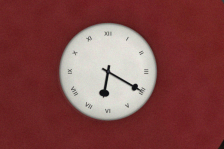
6:20
